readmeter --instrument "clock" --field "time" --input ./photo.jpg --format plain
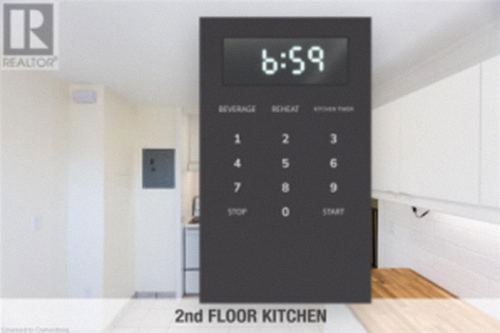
6:59
